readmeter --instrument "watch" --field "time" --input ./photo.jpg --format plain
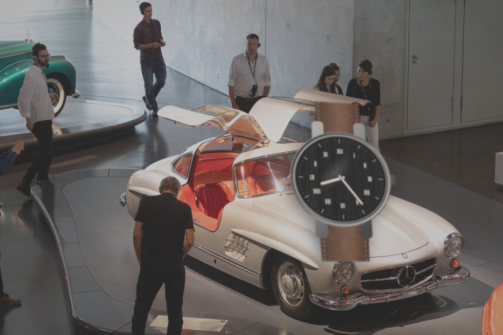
8:24
